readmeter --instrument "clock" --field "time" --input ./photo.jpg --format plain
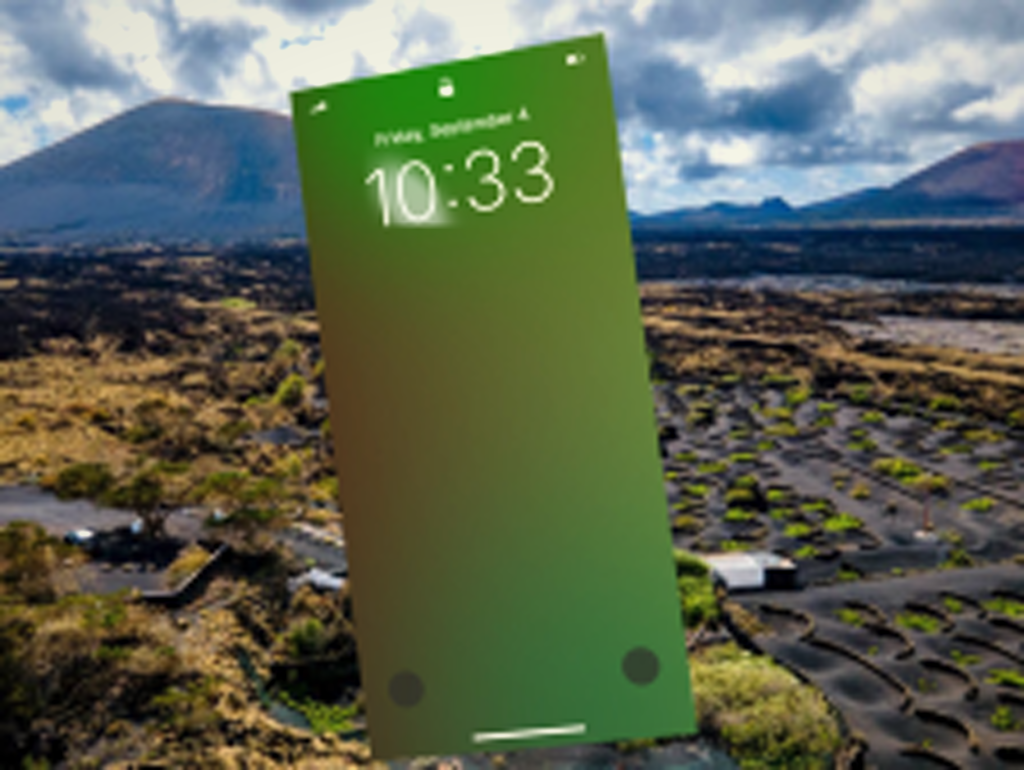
10:33
